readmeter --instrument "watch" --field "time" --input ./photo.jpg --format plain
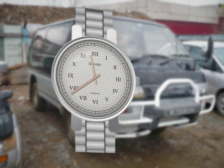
11:39
